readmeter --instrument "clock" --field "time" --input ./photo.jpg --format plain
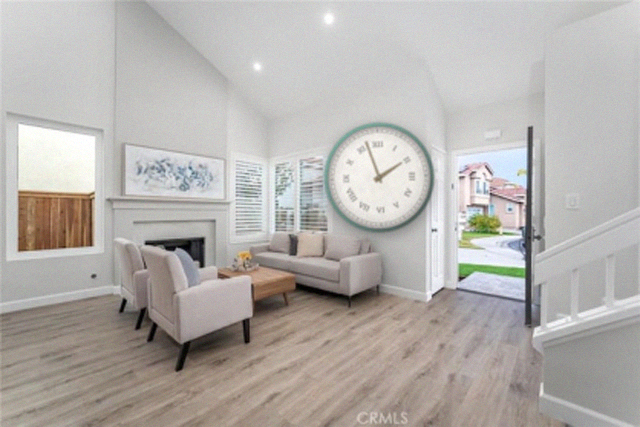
1:57
